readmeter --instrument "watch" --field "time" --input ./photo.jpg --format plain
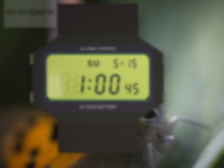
1:00:45
